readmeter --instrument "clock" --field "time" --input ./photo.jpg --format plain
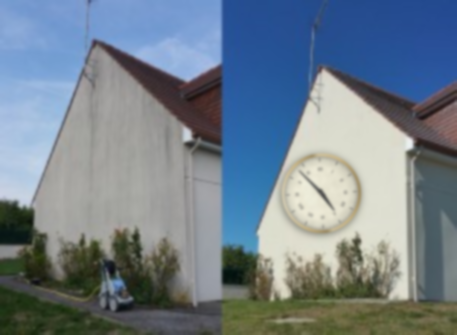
4:53
